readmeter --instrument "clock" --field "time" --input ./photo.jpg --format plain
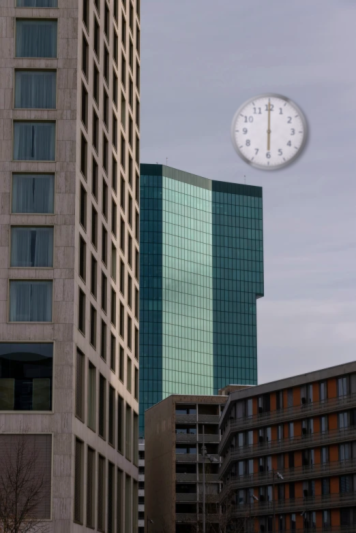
6:00
